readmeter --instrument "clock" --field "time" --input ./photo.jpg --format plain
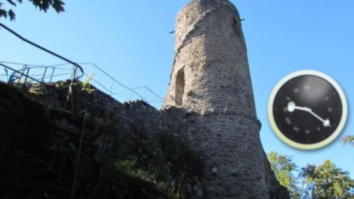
9:21
